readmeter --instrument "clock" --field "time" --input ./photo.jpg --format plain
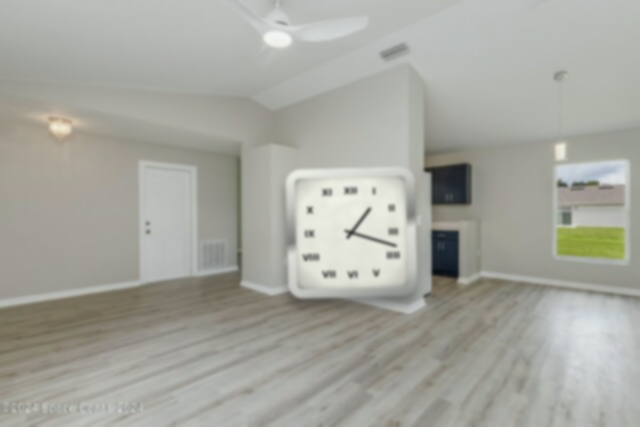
1:18
